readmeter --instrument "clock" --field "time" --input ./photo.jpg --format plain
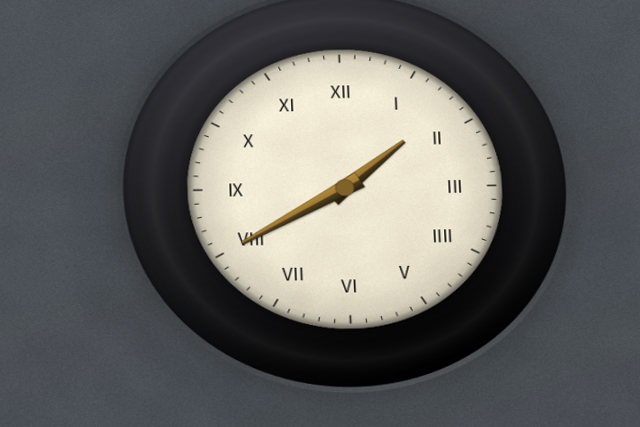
1:40
